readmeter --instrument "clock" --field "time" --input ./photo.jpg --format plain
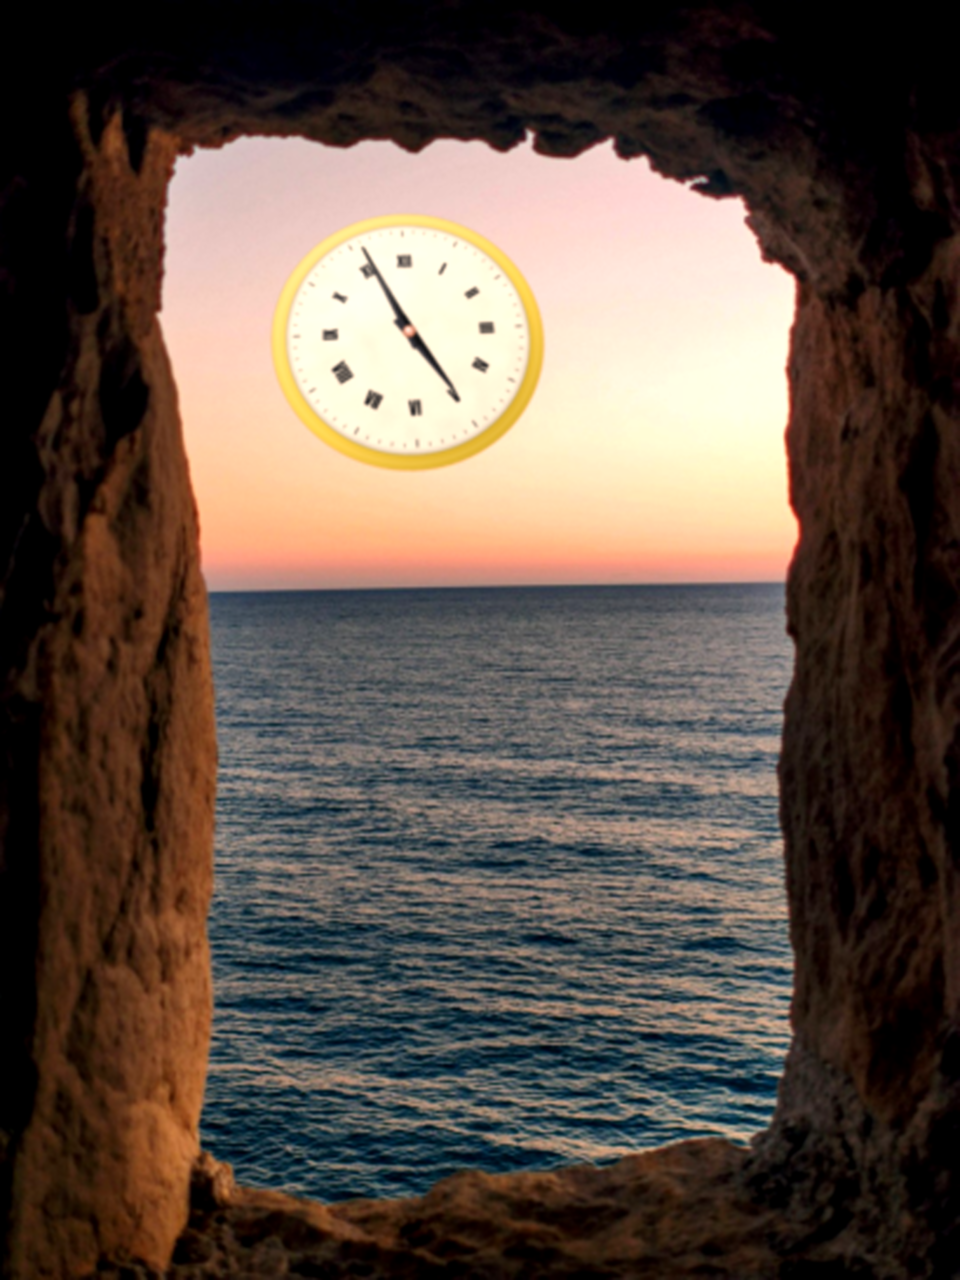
4:56
